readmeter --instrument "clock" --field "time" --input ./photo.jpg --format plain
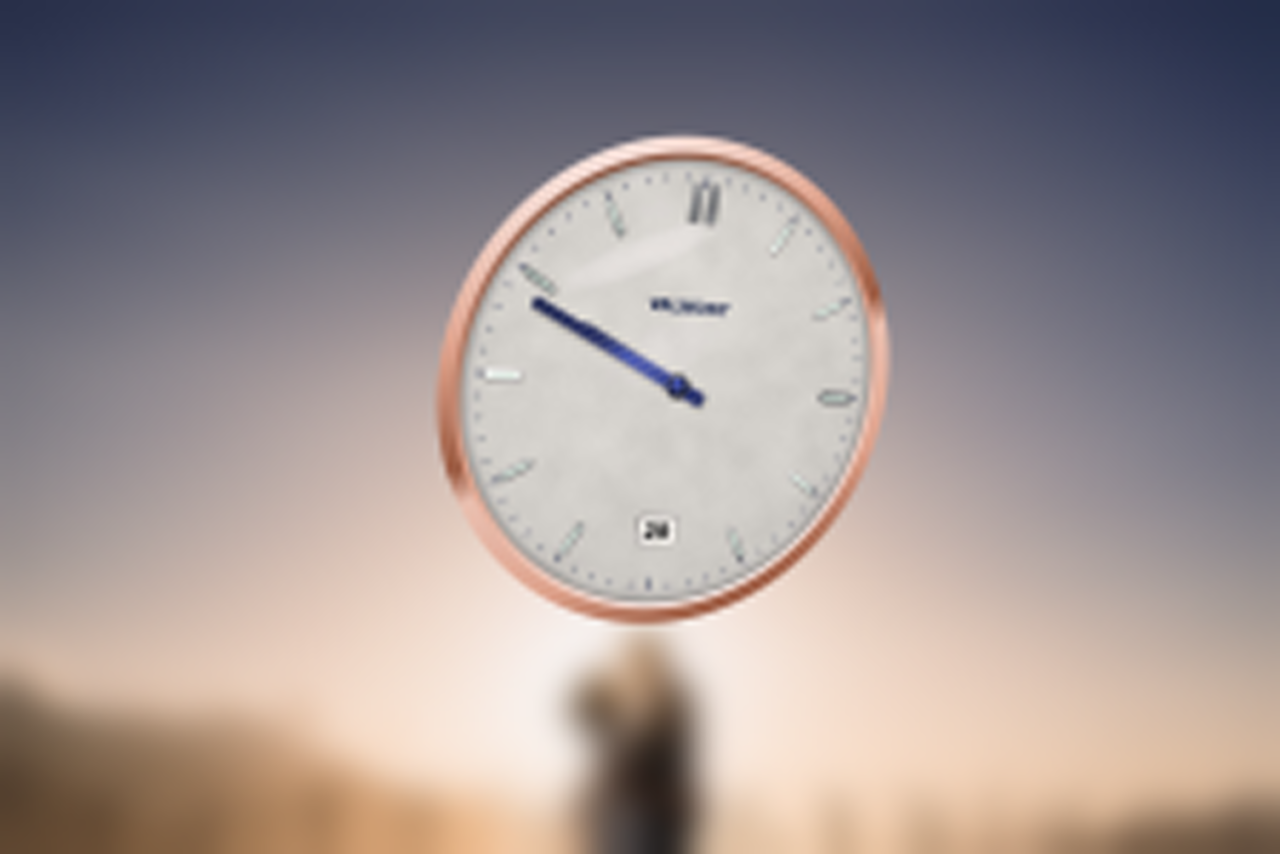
9:49
